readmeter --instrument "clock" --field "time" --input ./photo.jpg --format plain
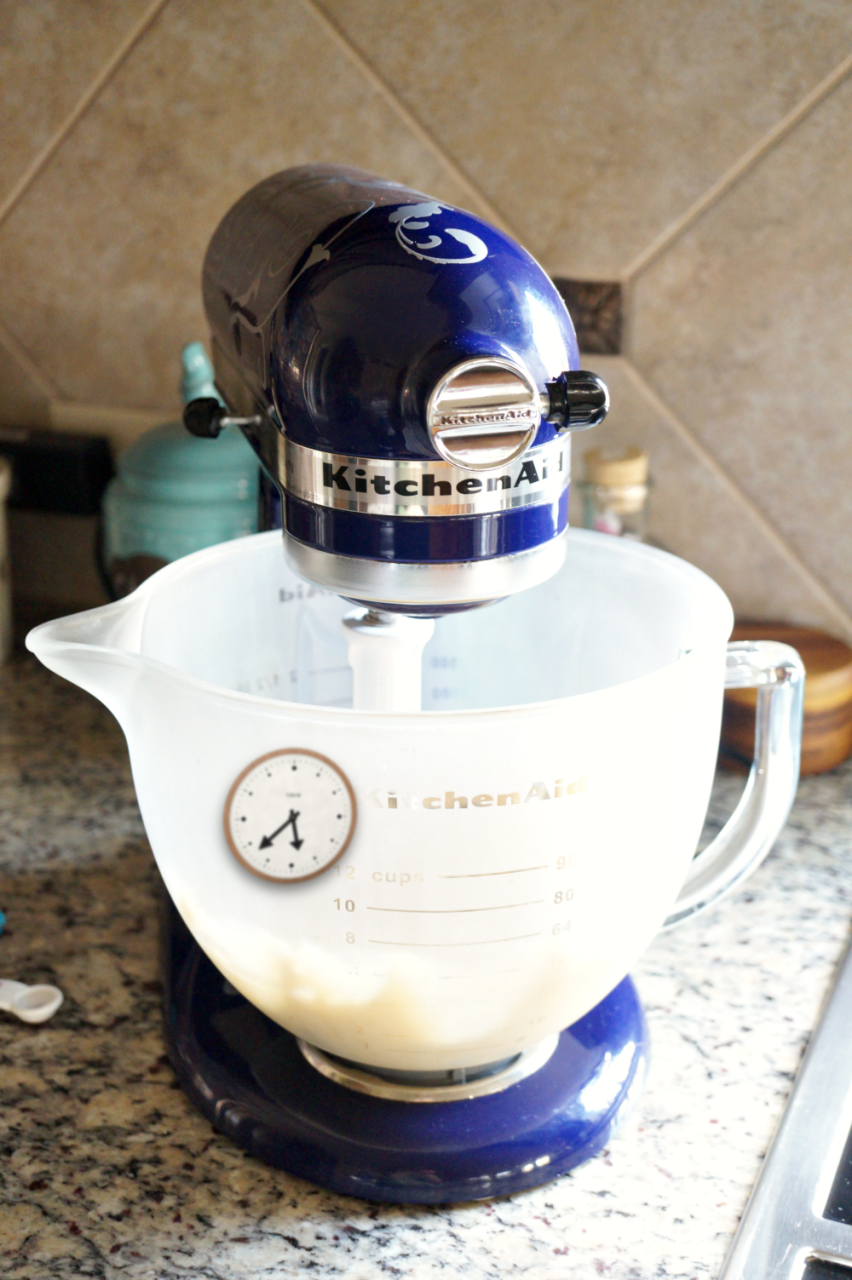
5:38
